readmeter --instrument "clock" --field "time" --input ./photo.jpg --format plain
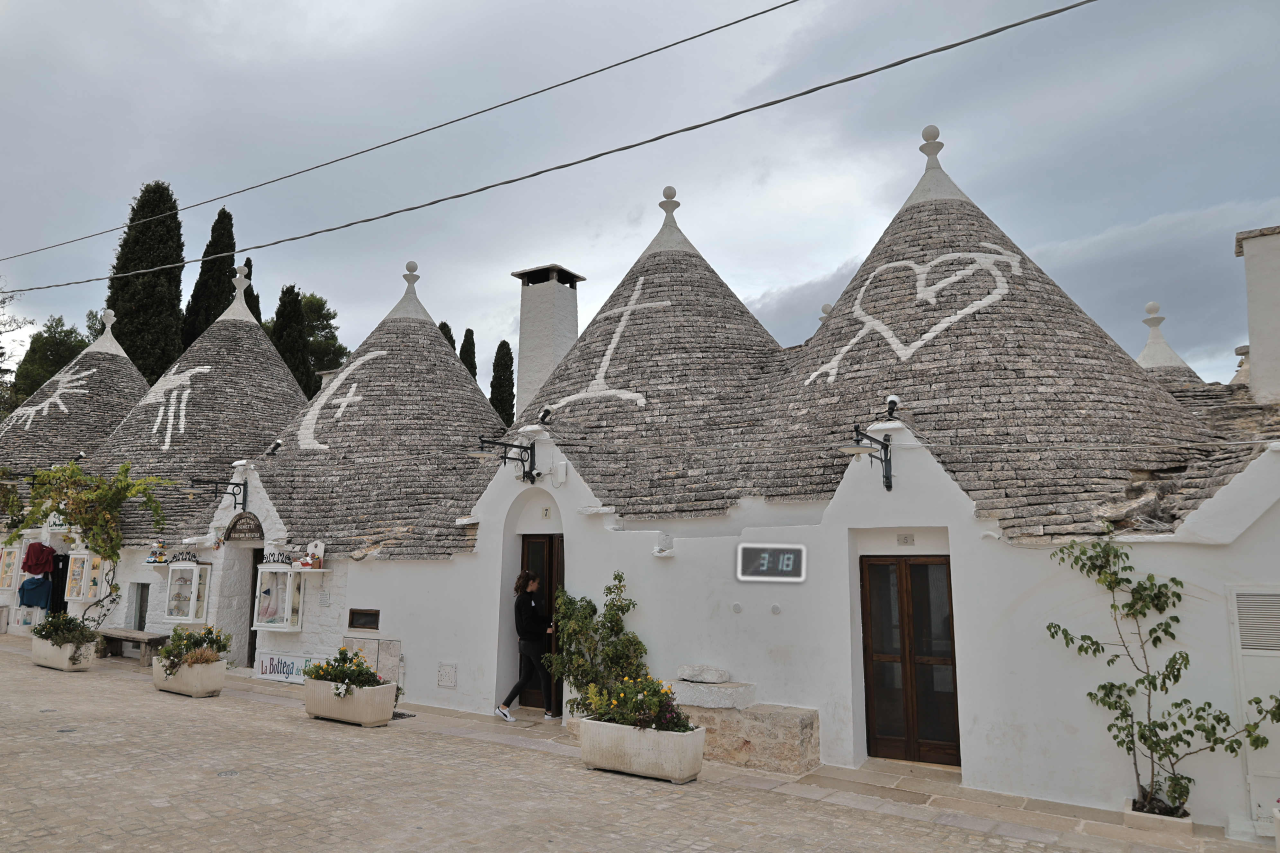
3:18
